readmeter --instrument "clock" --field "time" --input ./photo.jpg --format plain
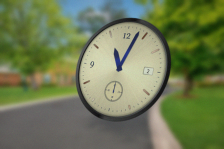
11:03
